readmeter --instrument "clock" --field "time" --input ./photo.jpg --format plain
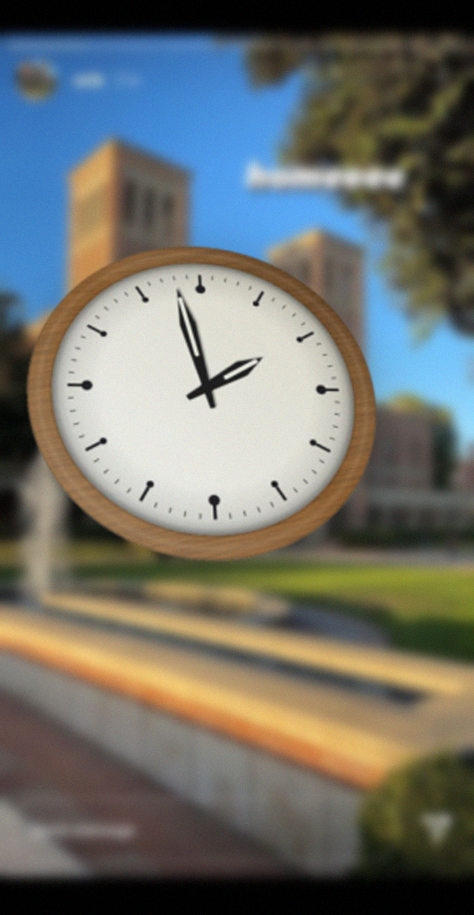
1:58
